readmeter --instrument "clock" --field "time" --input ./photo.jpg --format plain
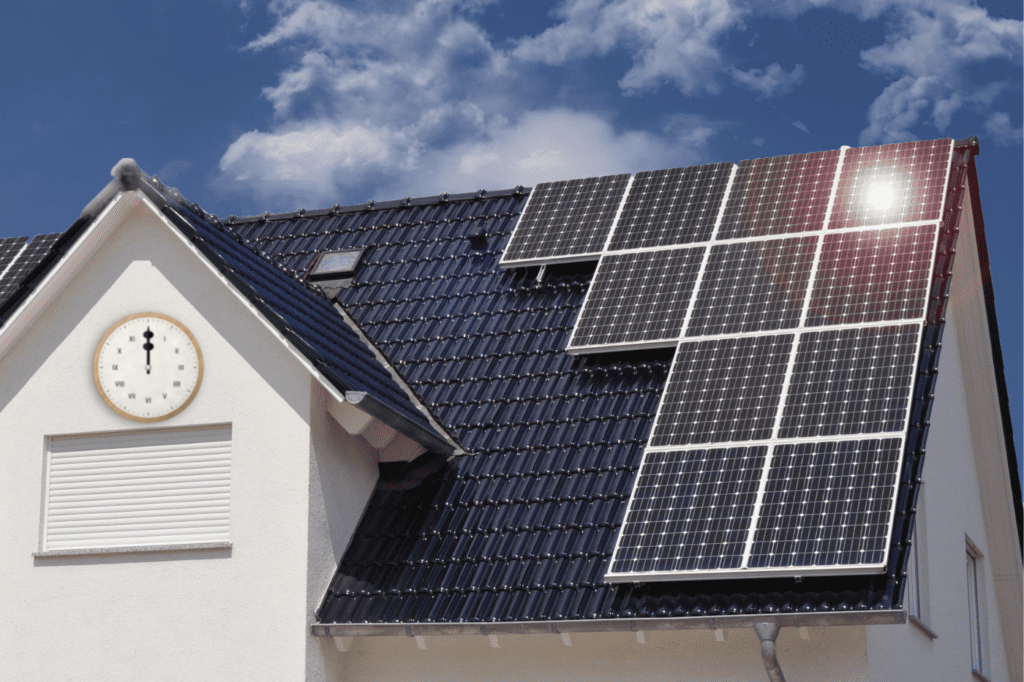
12:00
